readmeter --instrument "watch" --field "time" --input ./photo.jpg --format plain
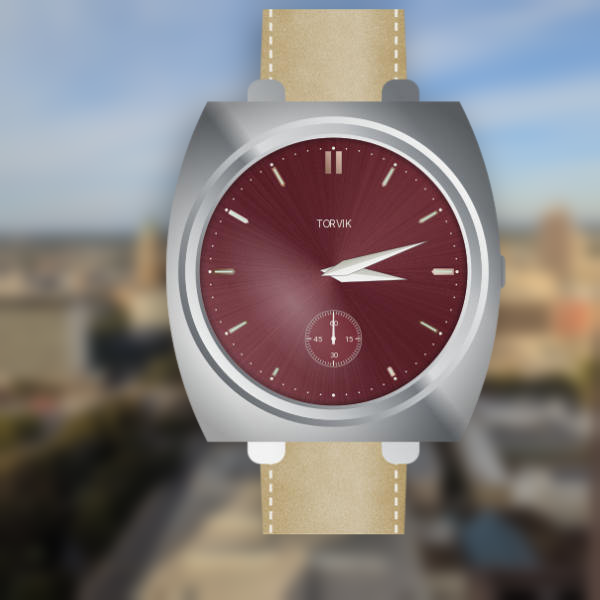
3:12
